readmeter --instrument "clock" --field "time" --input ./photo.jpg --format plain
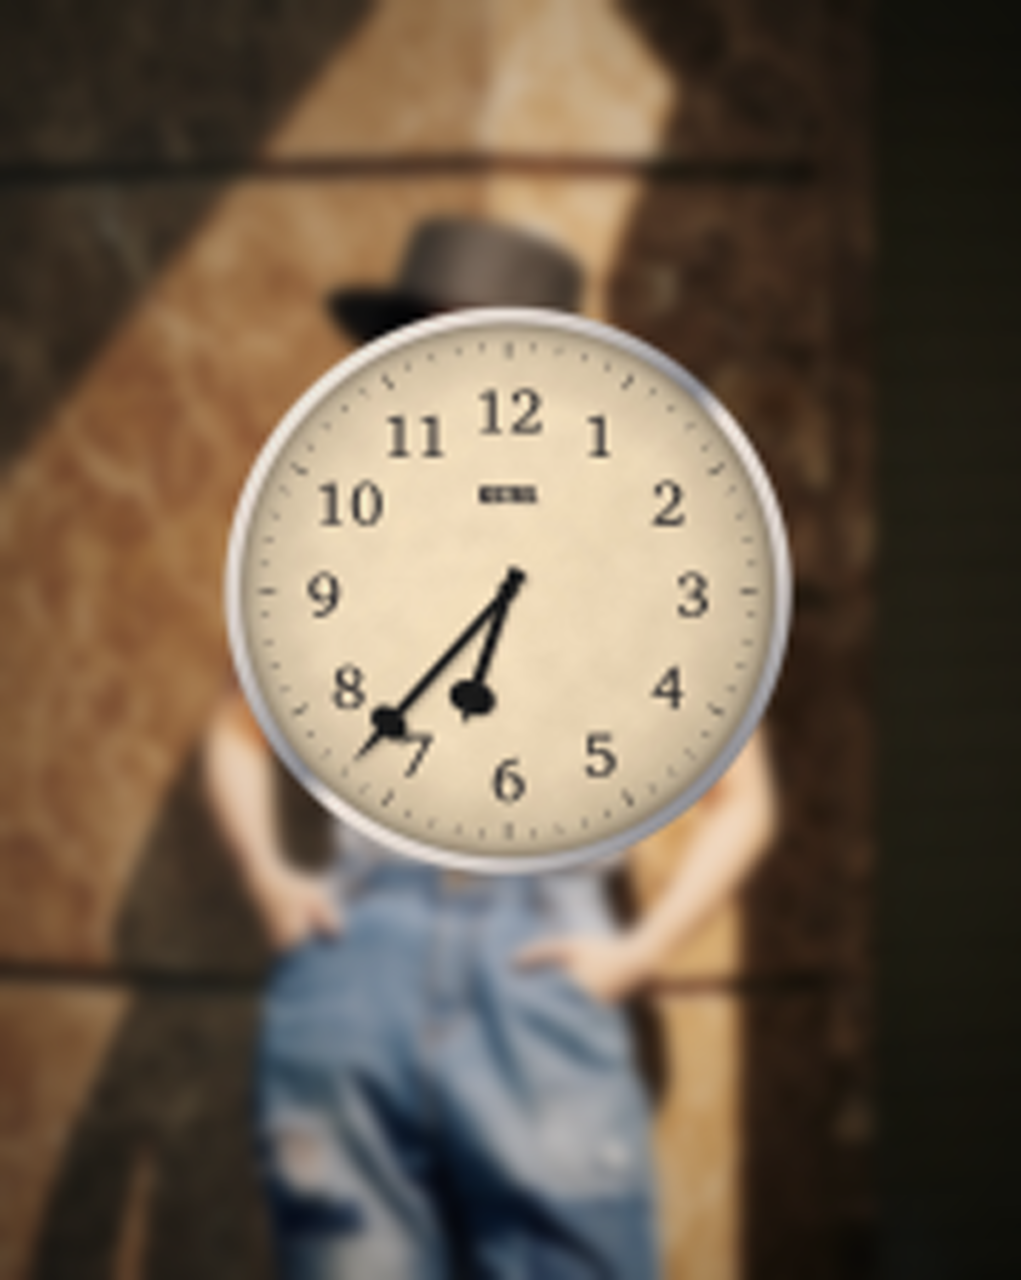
6:37
